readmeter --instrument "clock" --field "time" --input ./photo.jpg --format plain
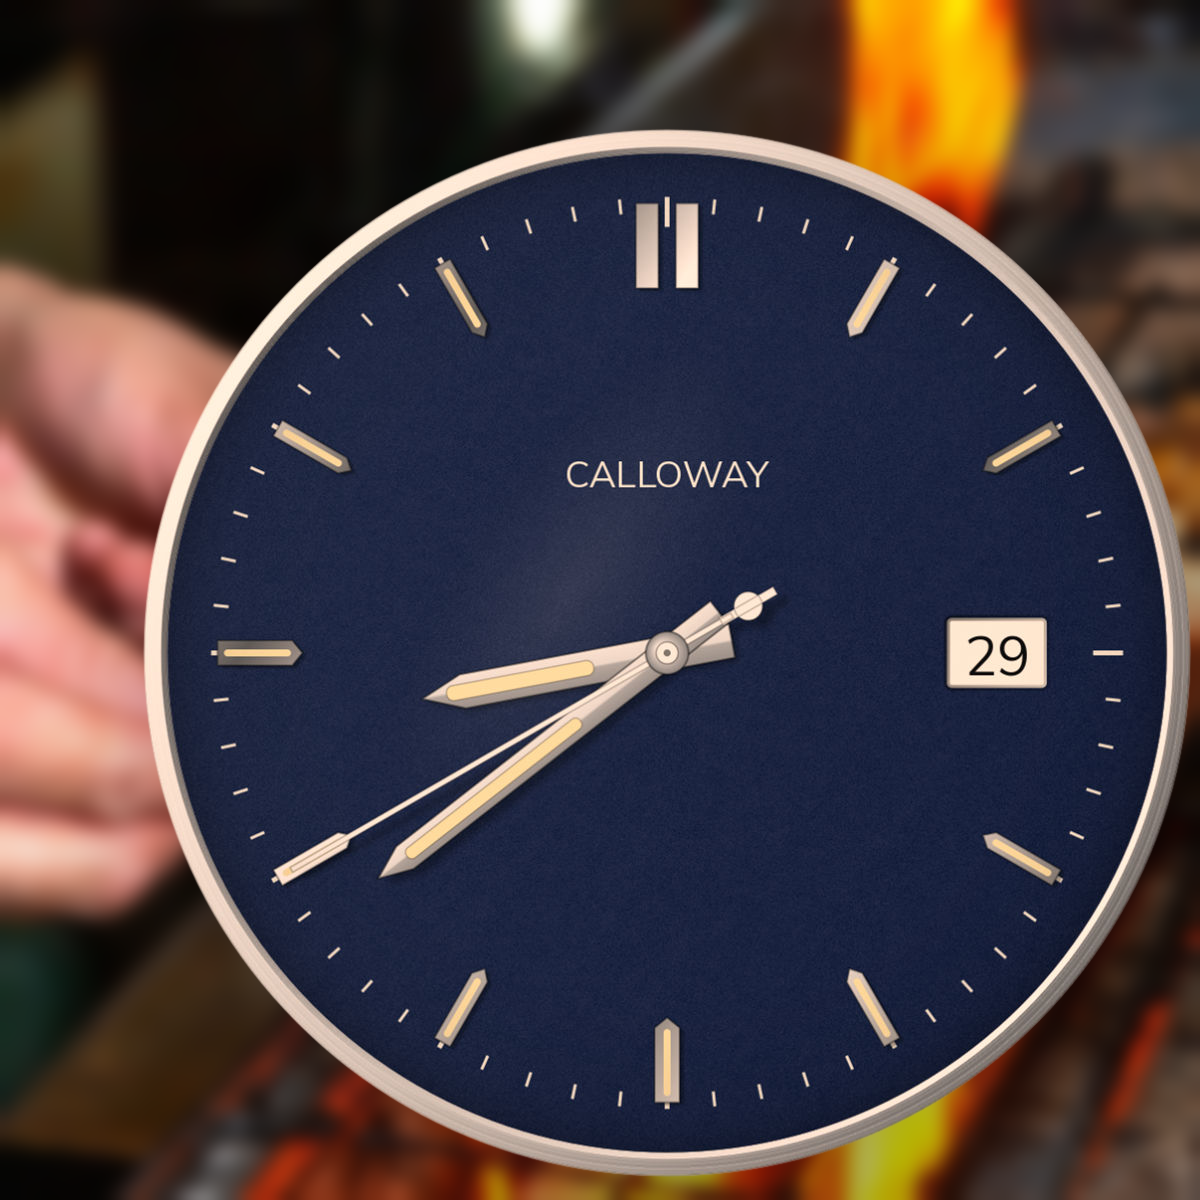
8:38:40
